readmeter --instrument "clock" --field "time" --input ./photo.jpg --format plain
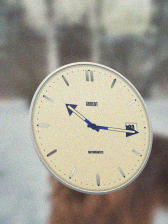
10:16
